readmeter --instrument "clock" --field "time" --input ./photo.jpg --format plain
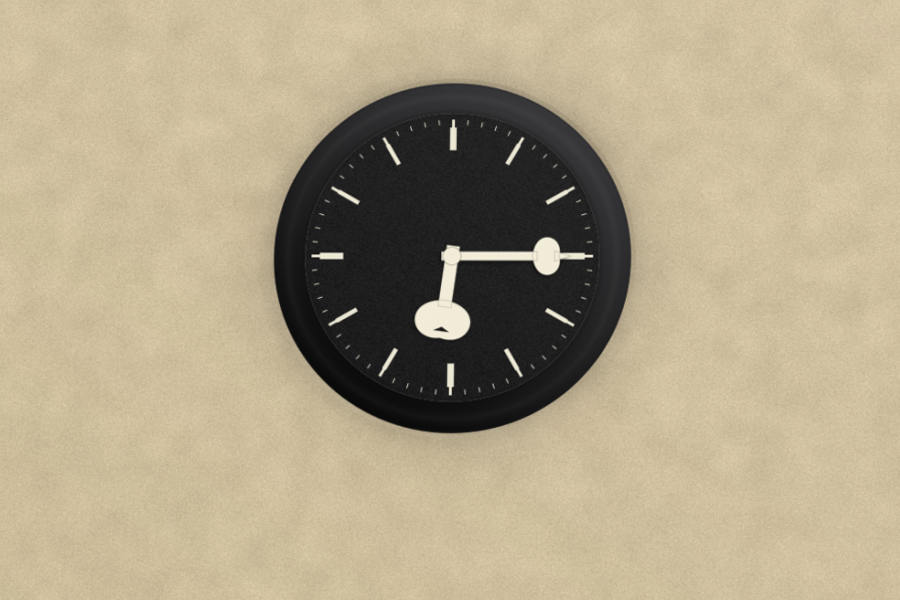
6:15
